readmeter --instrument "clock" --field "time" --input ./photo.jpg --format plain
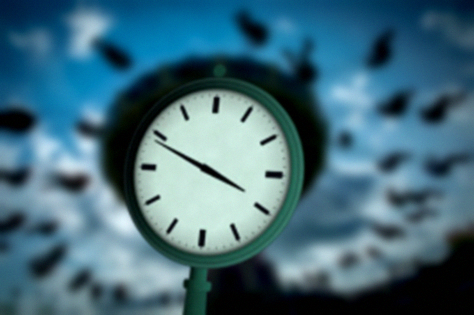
3:49
